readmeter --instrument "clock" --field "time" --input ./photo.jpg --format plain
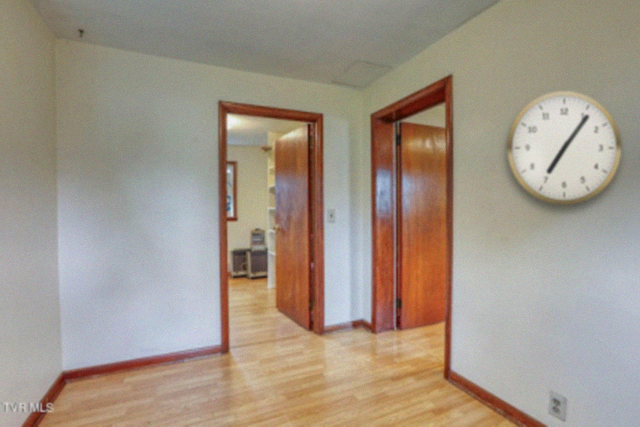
7:06
